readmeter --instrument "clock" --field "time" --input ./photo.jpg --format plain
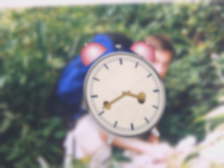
3:41
